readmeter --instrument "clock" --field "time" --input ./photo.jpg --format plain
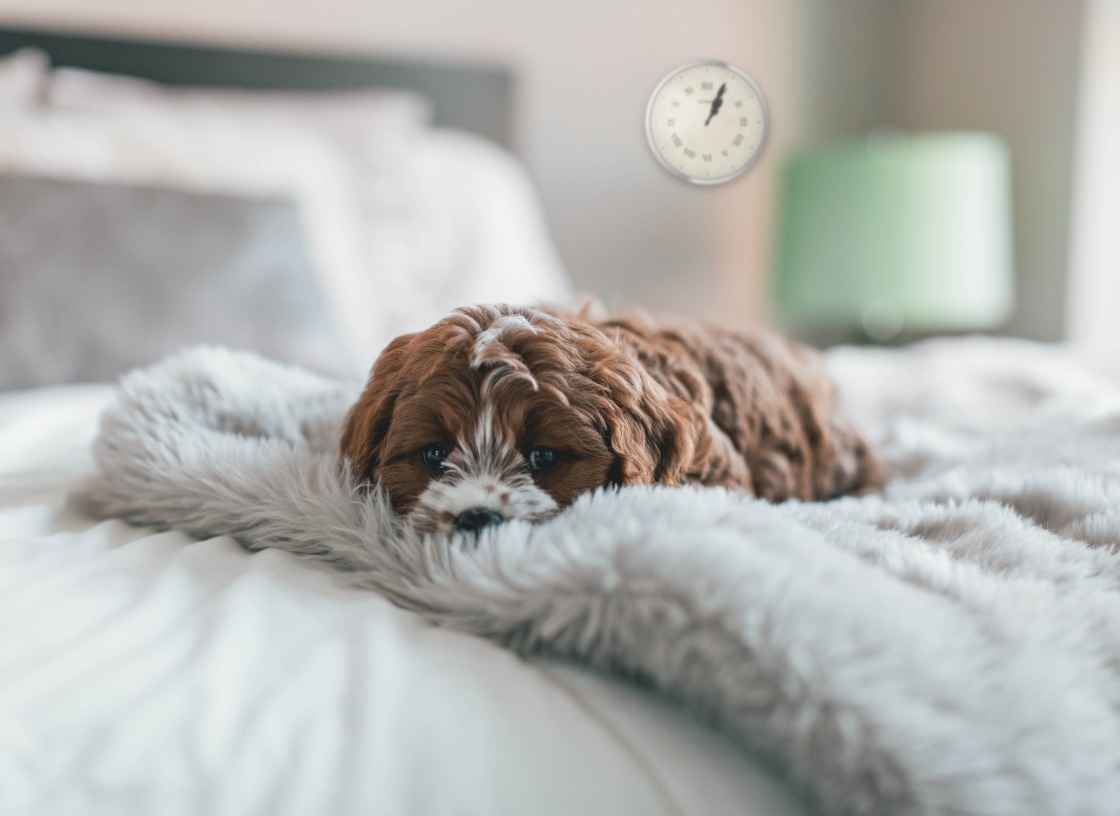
1:04
